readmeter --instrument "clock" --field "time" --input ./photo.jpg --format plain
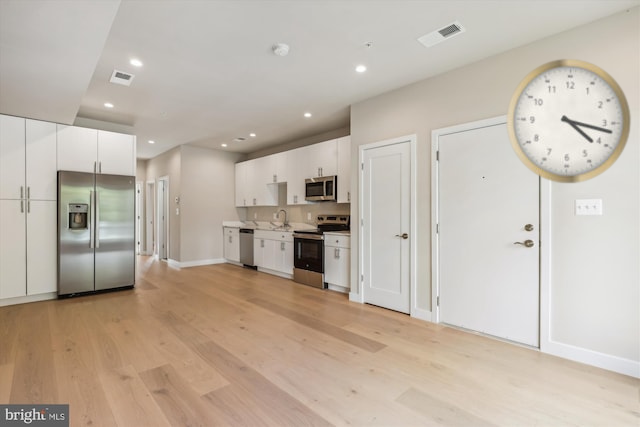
4:17
